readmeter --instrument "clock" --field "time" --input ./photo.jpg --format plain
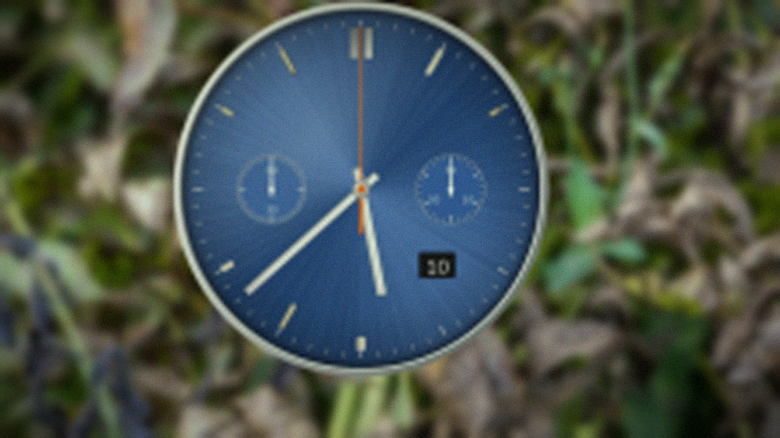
5:38
